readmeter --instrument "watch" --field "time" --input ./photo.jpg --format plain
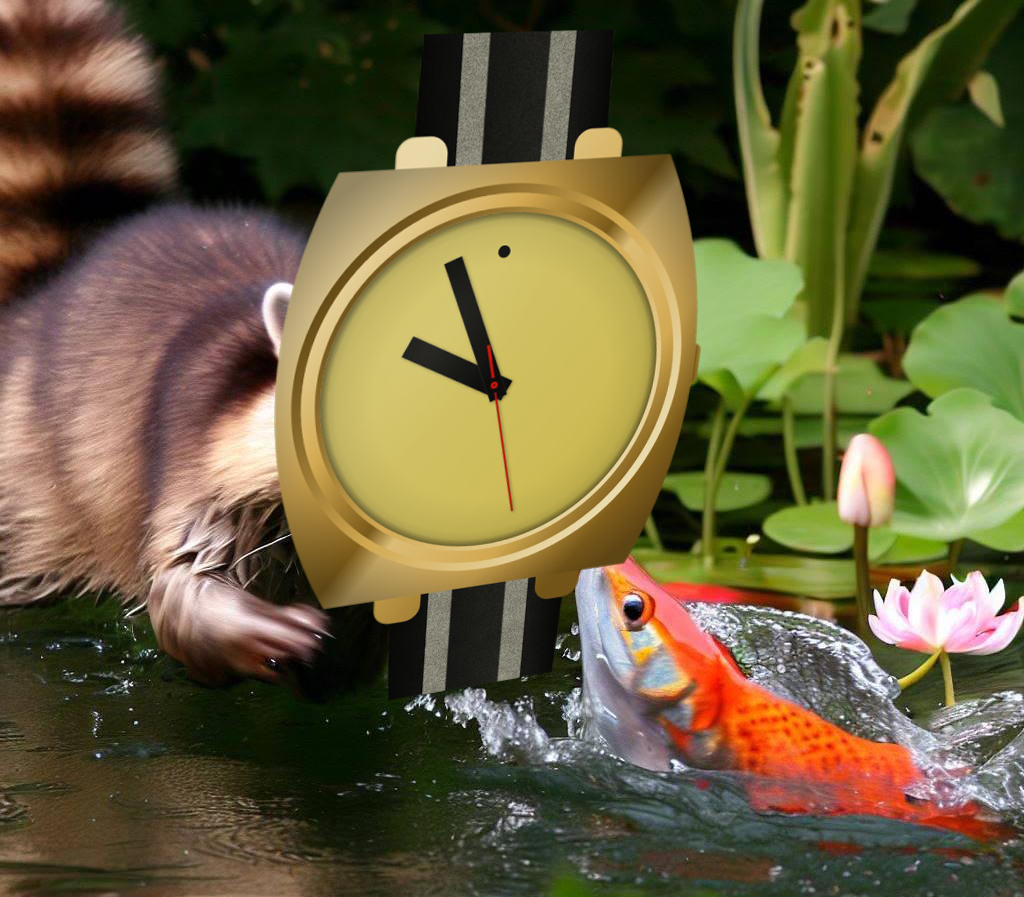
9:56:28
